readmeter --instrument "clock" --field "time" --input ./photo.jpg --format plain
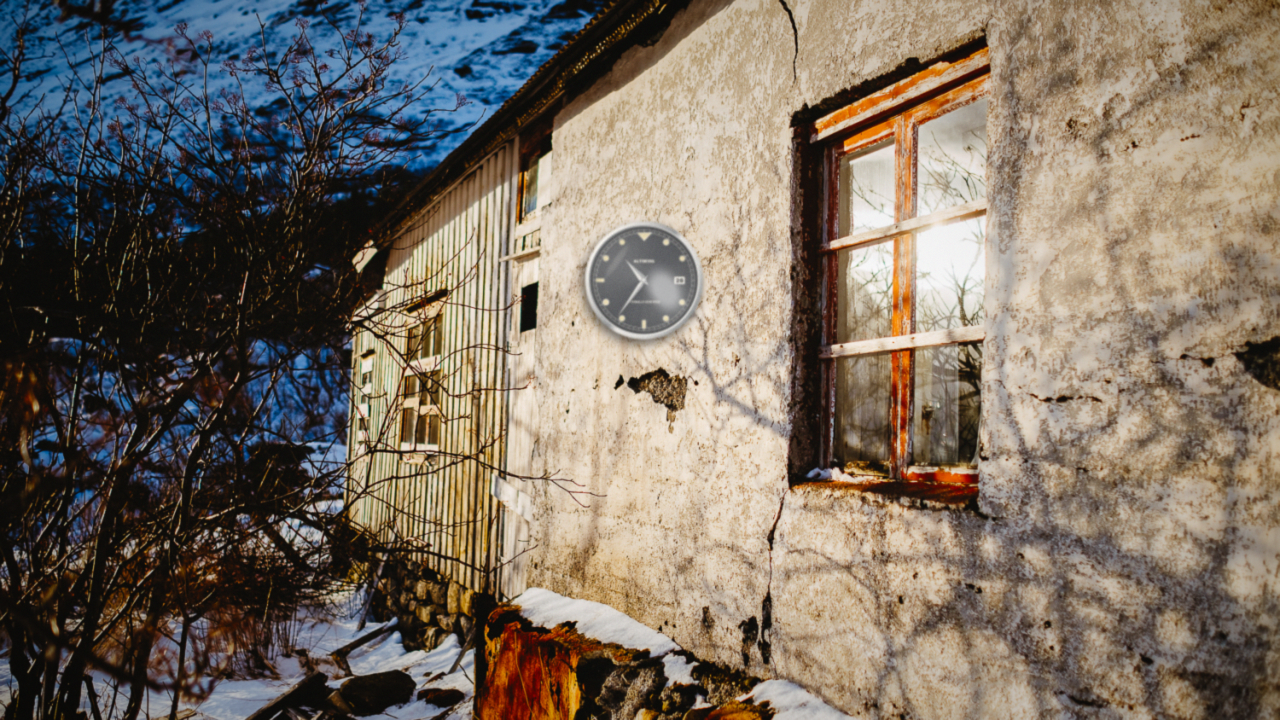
10:36
